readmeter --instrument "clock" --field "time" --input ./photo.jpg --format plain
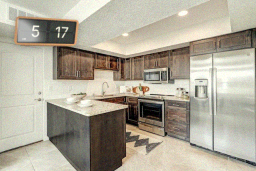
5:17
